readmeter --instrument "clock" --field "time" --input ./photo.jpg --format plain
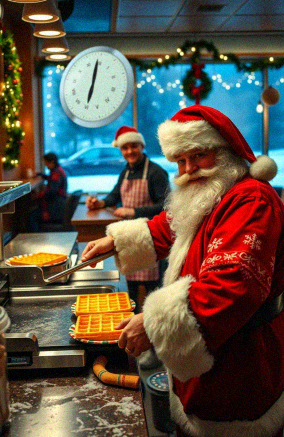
5:59
